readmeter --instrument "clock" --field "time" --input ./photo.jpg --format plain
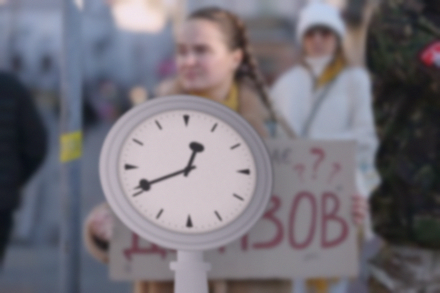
12:41
